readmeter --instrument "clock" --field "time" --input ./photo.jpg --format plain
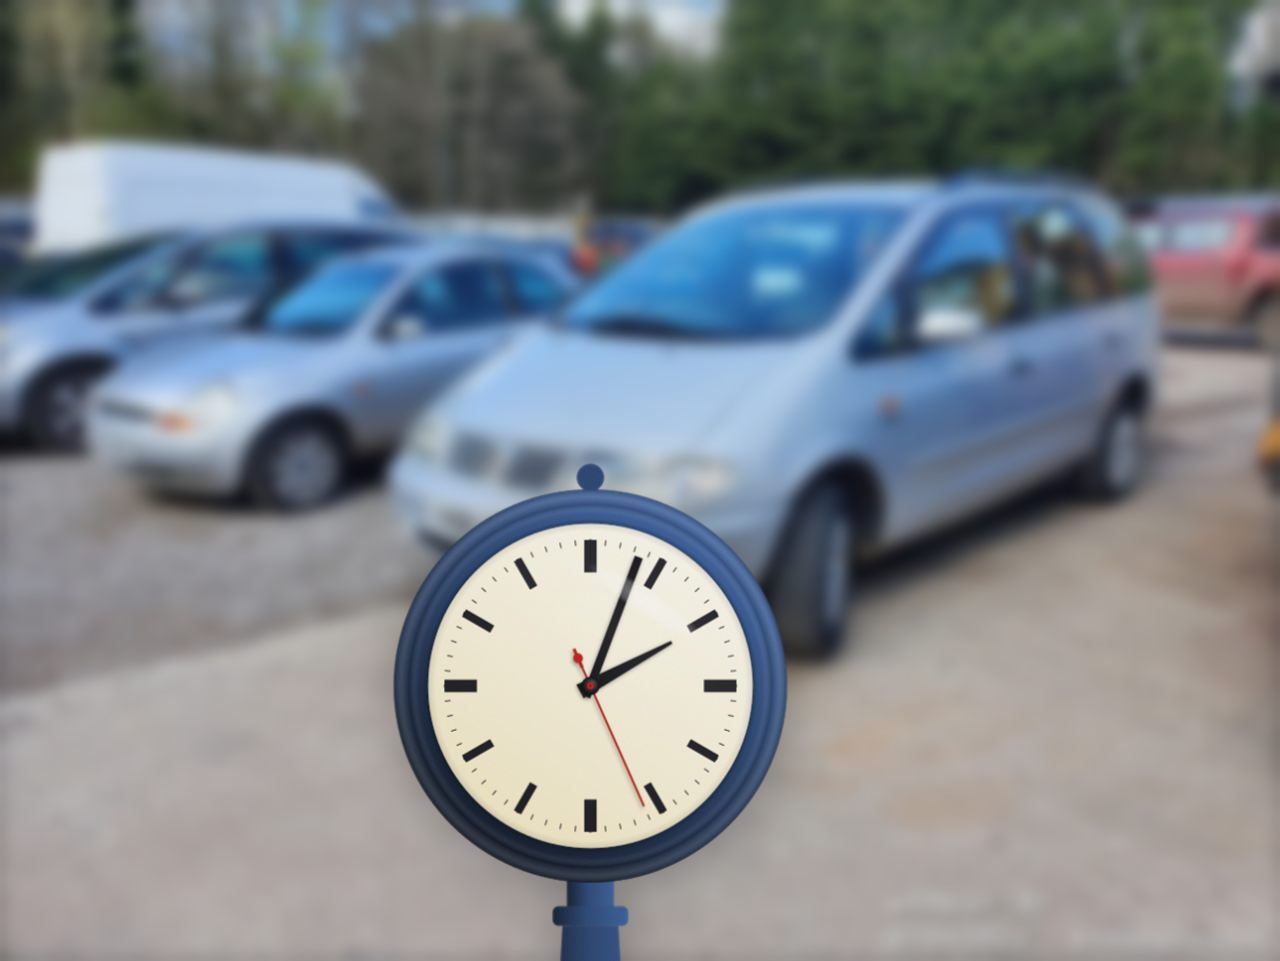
2:03:26
